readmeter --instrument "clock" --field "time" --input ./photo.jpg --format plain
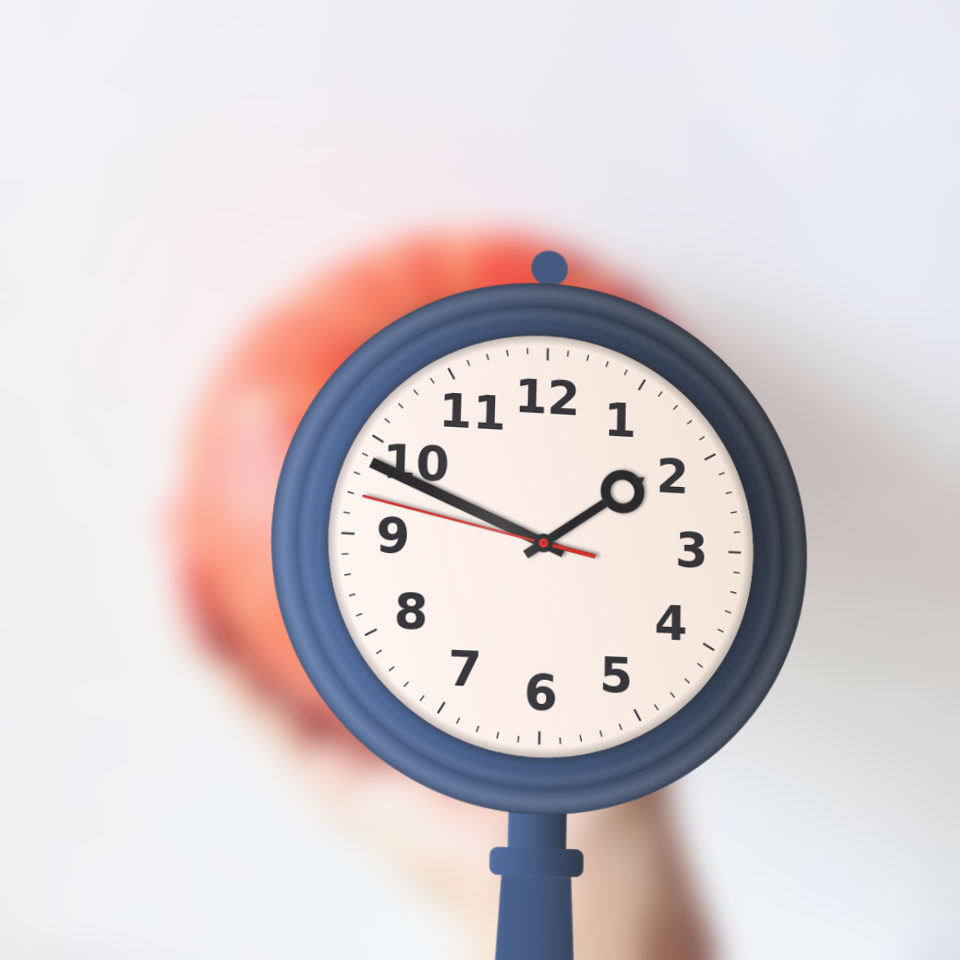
1:48:47
